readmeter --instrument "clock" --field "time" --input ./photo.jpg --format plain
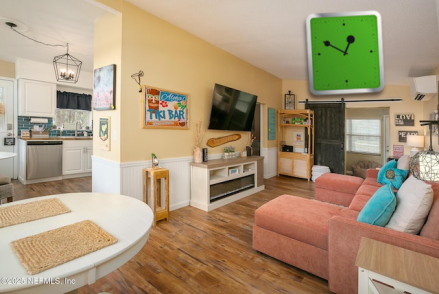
12:50
